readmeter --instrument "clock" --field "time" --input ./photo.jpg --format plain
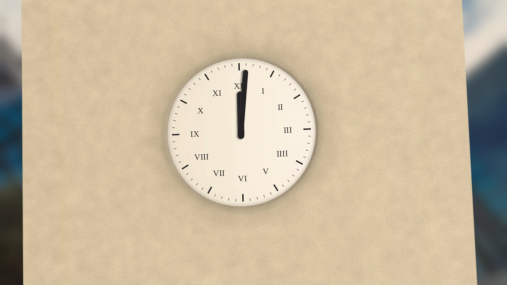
12:01
